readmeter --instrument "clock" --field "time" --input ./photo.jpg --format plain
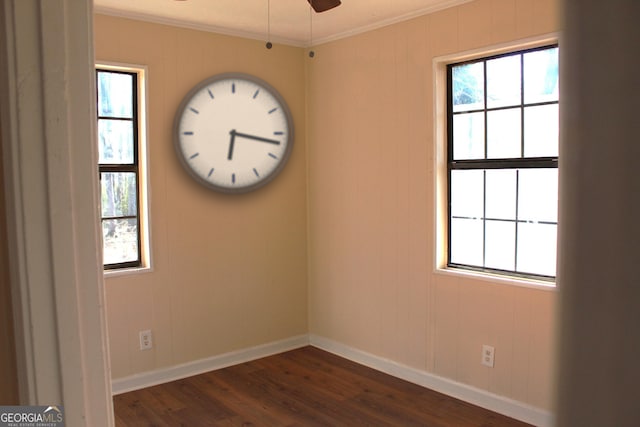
6:17
